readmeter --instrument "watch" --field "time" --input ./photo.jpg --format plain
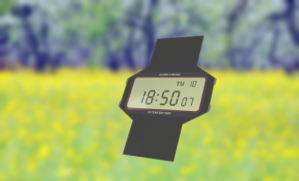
18:50:07
